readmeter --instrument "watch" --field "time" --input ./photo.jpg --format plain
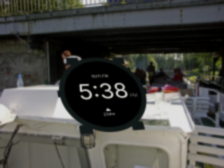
5:38
